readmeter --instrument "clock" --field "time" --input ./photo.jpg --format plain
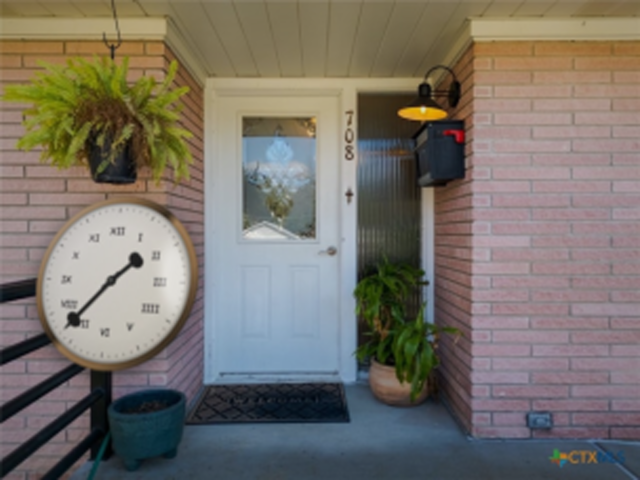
1:37
